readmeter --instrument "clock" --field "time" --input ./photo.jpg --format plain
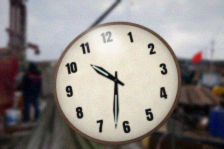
10:32
